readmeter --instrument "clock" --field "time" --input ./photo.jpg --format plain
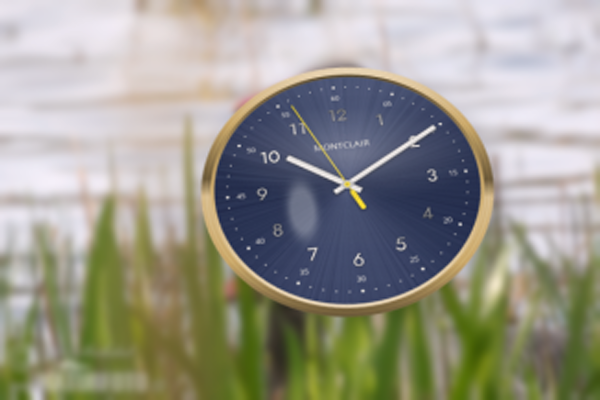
10:09:56
